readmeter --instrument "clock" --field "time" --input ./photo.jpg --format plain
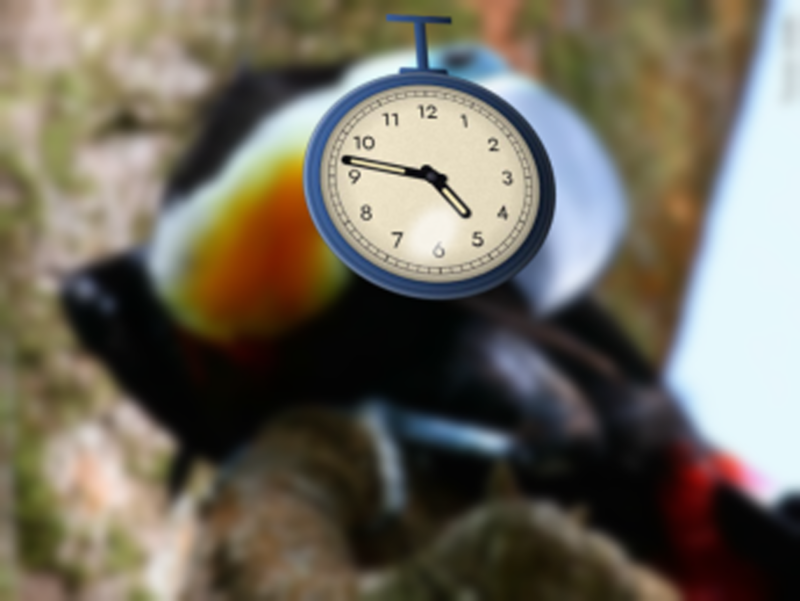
4:47
